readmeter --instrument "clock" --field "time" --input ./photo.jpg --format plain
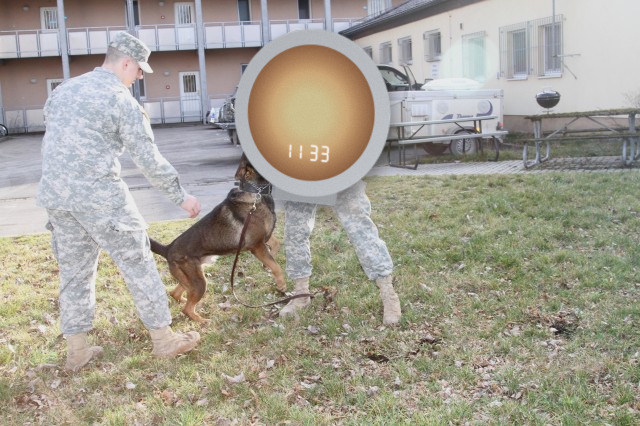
11:33
